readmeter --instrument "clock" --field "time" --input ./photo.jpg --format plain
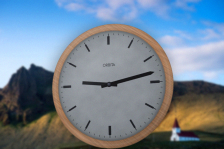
9:13
